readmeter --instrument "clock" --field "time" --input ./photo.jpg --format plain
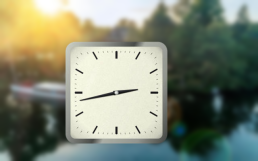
2:43
